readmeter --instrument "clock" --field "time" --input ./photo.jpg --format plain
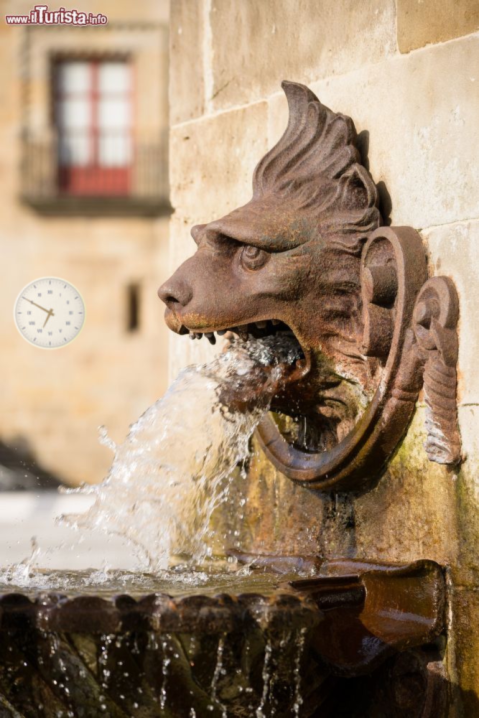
6:50
